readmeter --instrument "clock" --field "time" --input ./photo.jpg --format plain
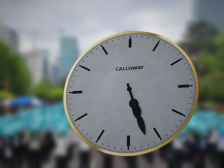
5:27
